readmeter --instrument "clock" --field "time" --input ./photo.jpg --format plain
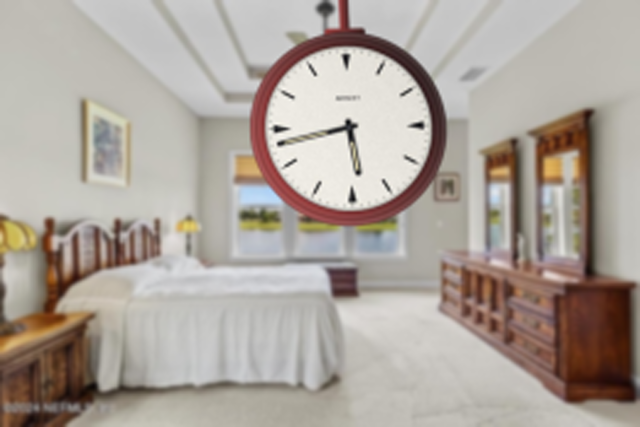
5:43
